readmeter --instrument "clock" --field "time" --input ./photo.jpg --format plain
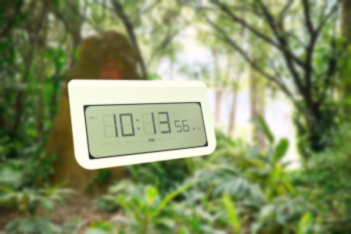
10:13:56
